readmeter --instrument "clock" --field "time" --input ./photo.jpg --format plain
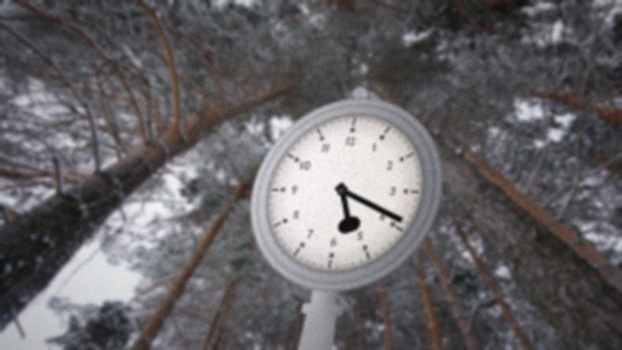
5:19
